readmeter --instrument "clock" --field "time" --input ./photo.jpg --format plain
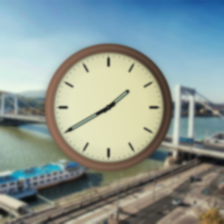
1:40
